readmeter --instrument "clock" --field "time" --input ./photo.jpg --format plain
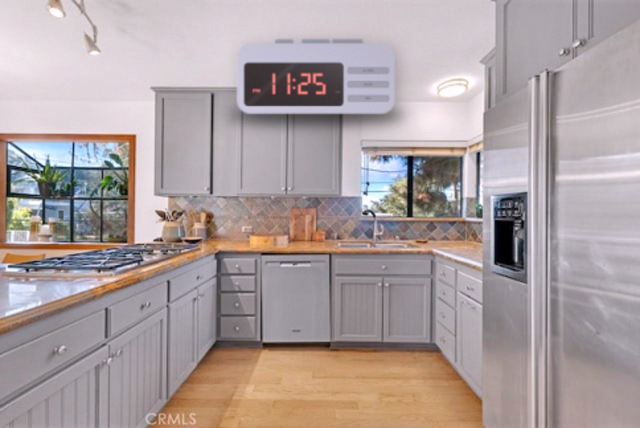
11:25
